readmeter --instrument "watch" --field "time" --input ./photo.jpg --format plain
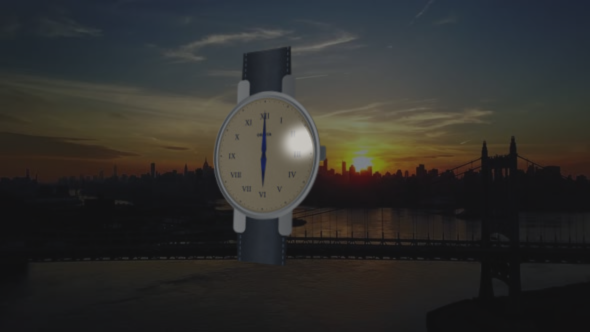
6:00
